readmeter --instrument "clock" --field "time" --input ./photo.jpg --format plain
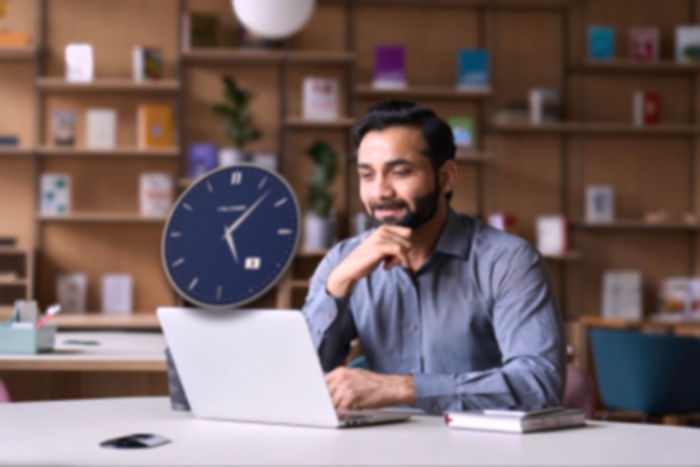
5:07
